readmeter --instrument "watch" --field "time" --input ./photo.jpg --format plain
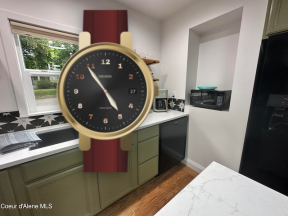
4:54
